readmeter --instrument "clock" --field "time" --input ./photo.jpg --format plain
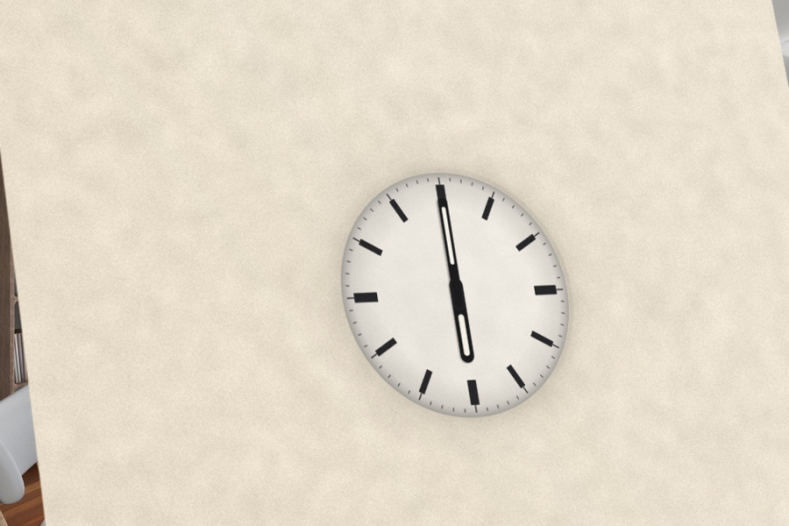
6:00
